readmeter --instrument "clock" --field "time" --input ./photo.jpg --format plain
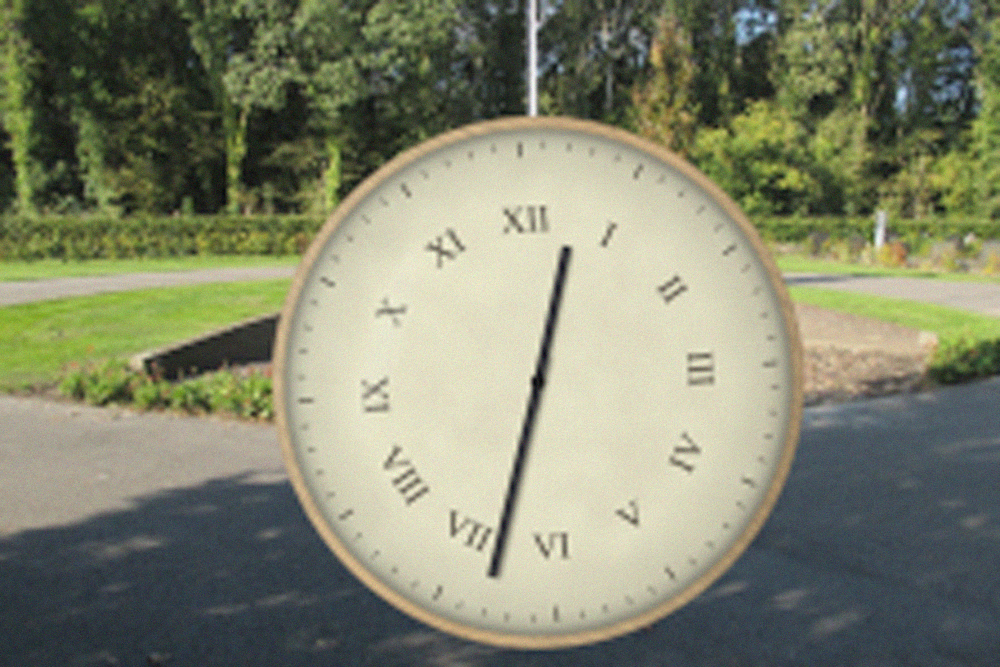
12:33
